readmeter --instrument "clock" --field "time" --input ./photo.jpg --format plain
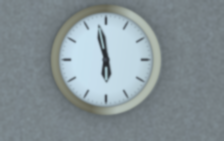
5:58
